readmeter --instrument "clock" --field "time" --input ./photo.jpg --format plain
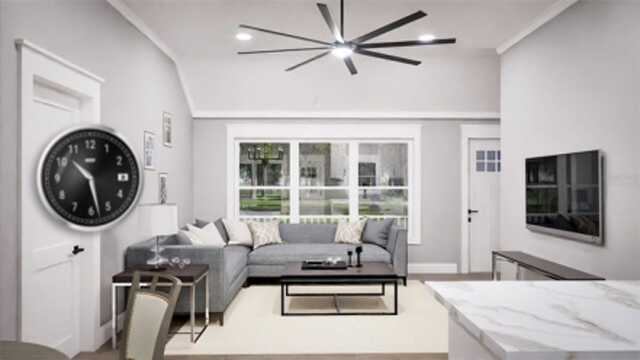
10:28
